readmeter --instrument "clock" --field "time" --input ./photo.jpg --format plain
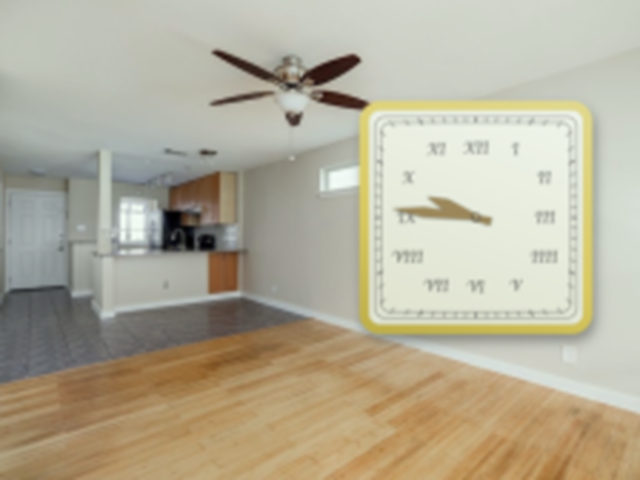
9:46
